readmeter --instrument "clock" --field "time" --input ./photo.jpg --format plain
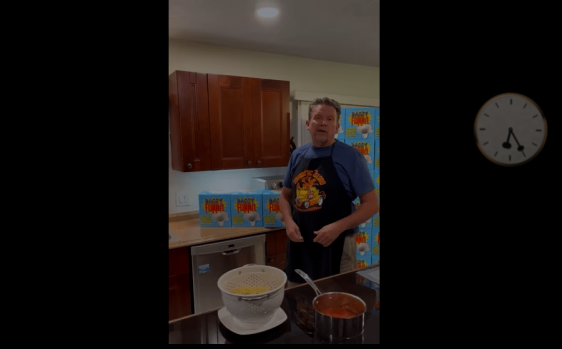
6:25
